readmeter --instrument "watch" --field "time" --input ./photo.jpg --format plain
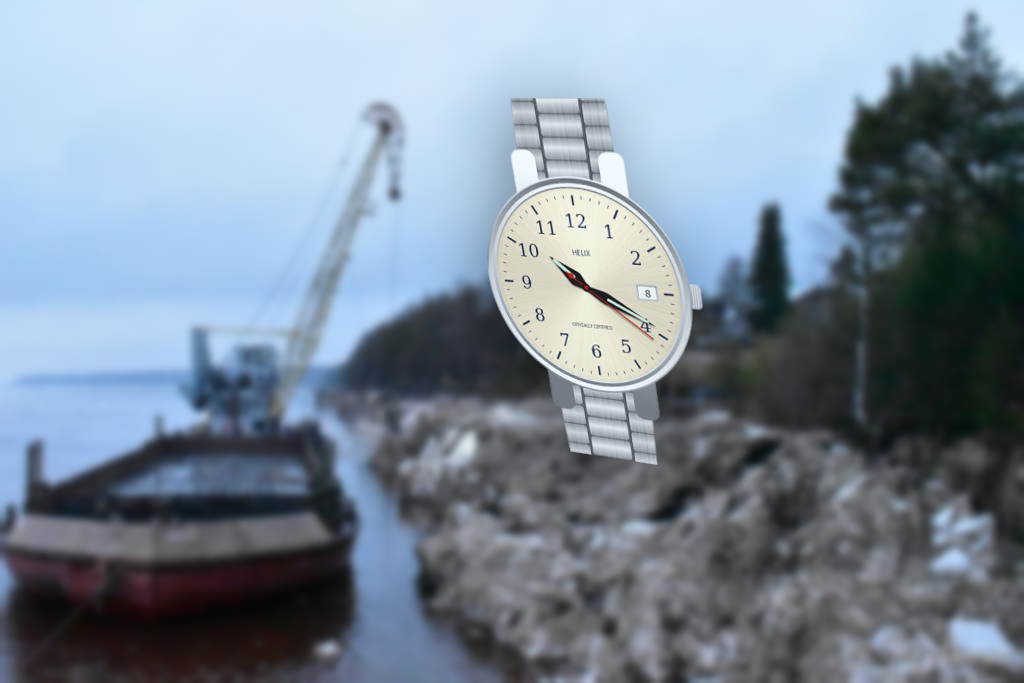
10:19:21
